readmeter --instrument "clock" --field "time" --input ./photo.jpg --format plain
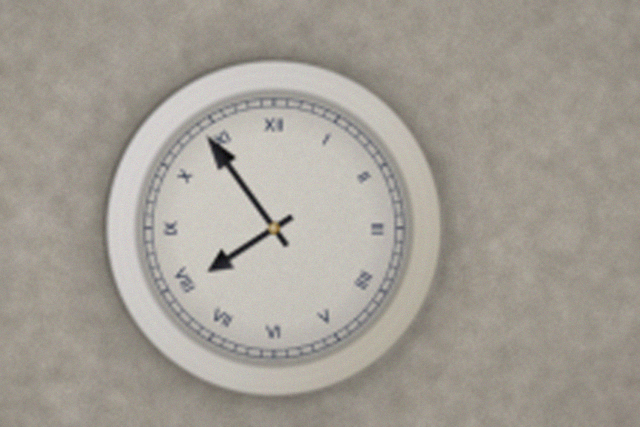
7:54
